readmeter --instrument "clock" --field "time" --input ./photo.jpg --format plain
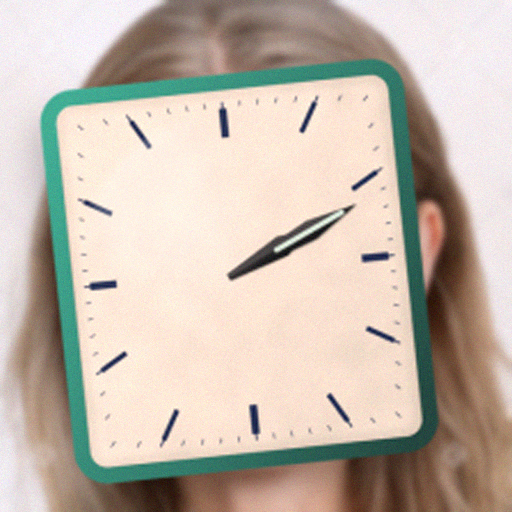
2:11
